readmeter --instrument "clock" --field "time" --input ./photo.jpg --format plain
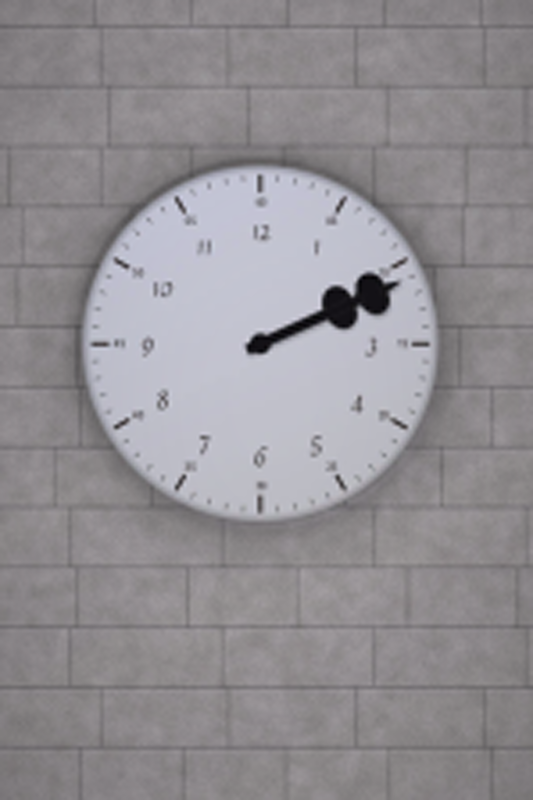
2:11
